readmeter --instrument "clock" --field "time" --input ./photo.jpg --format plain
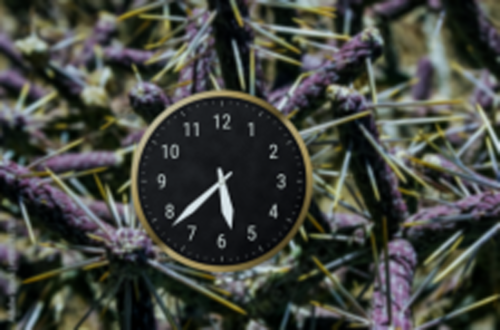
5:38
